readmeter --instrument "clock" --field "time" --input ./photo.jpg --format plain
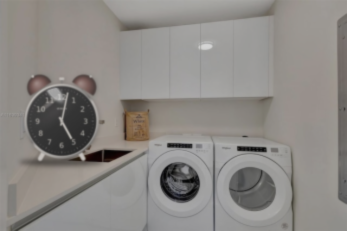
5:02
